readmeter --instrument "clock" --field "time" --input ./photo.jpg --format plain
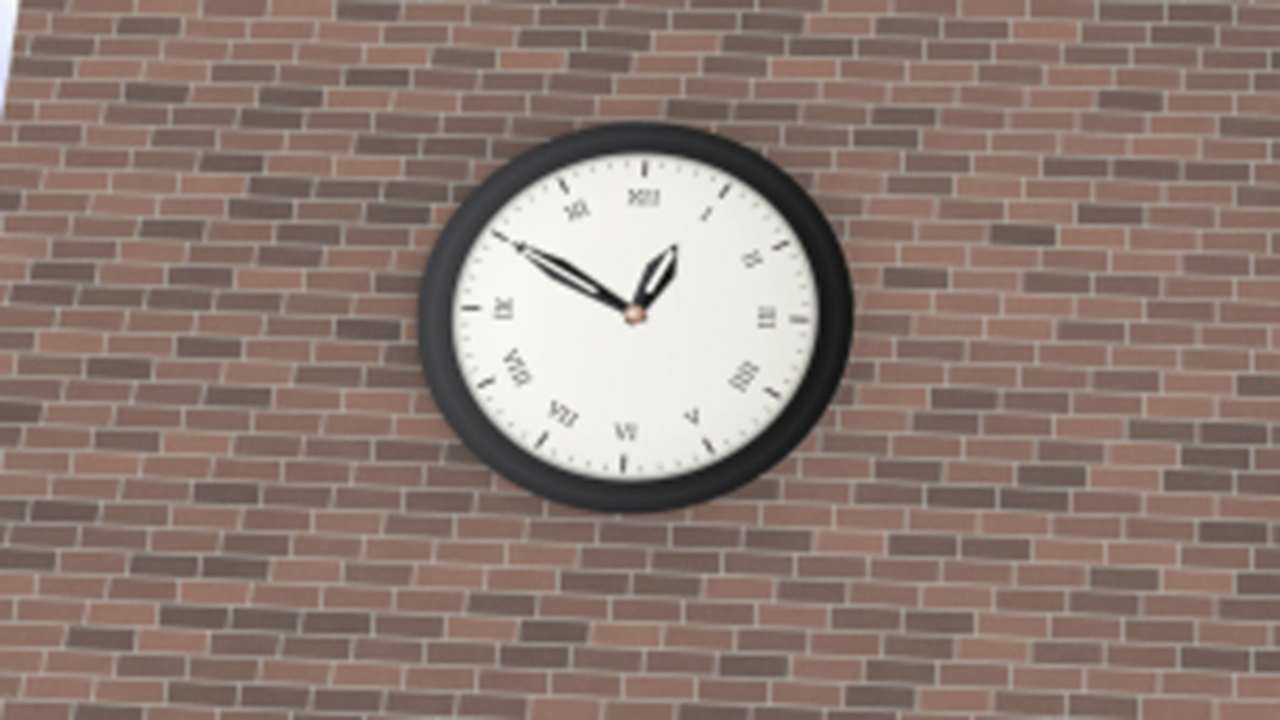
12:50
